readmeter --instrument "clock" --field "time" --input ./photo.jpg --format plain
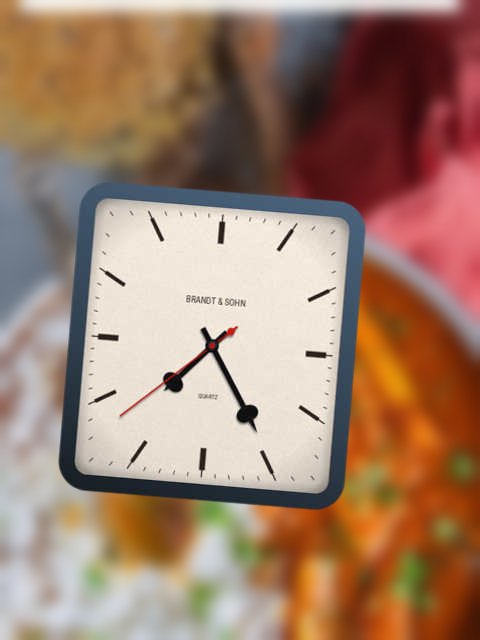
7:24:38
